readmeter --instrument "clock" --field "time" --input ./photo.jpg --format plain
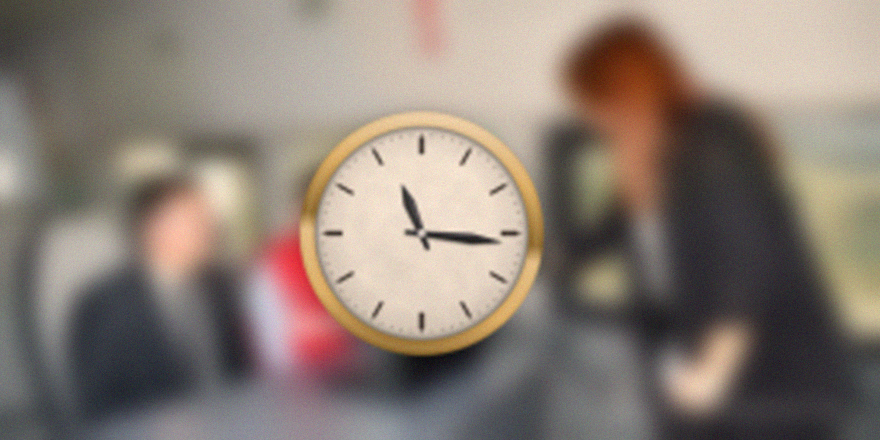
11:16
